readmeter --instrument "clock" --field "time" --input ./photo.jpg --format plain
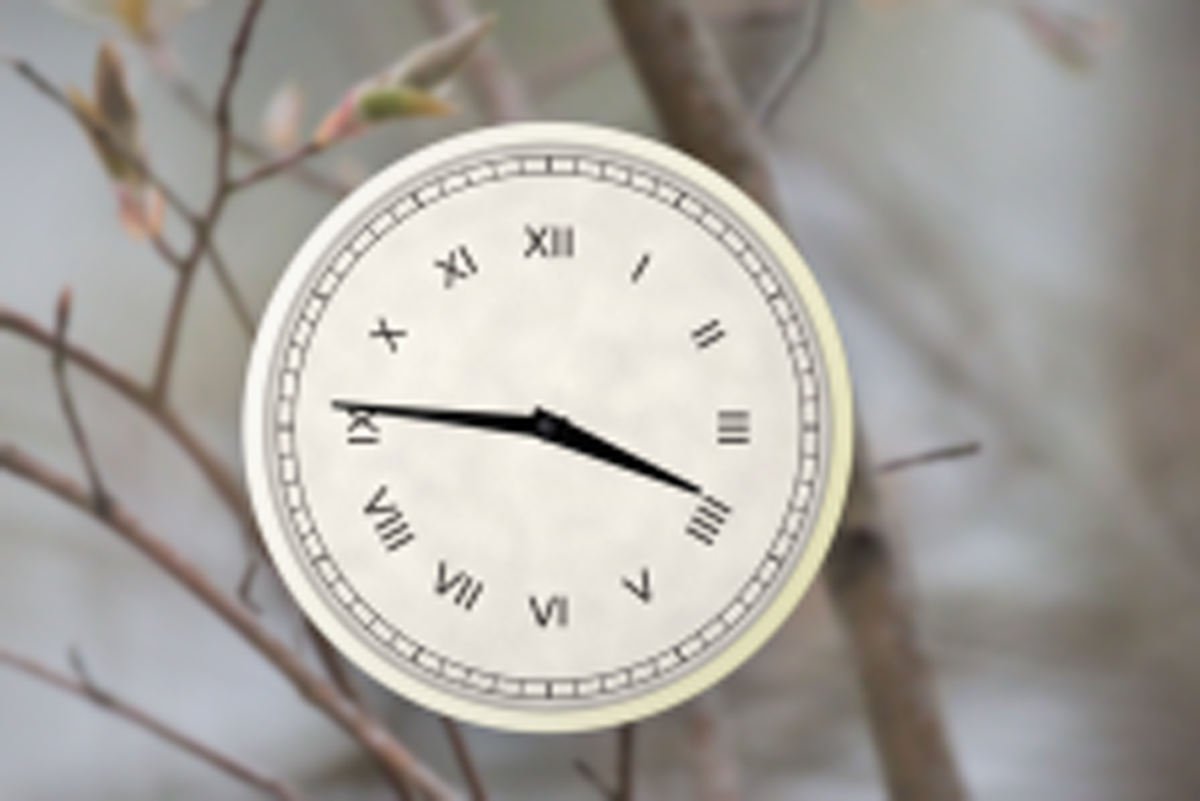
3:46
